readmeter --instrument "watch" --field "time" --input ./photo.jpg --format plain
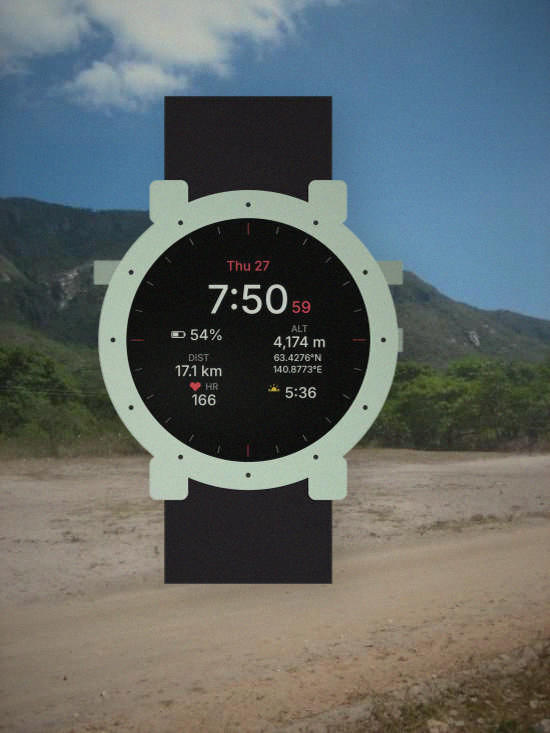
7:50:59
